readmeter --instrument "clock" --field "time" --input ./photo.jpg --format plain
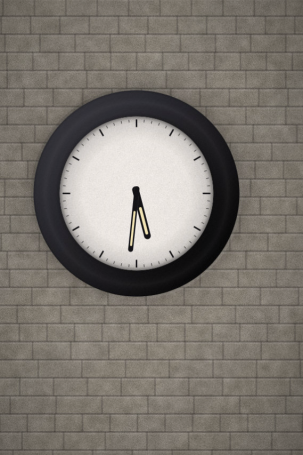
5:31
